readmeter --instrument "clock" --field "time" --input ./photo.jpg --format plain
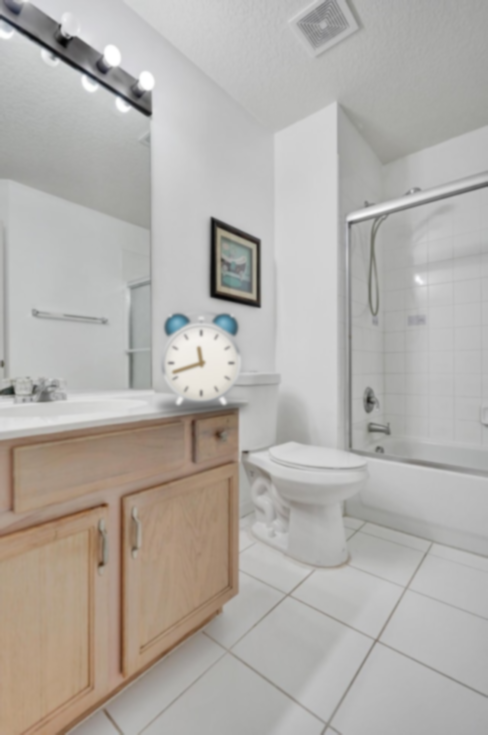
11:42
